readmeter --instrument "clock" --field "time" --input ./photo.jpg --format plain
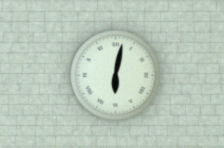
6:02
